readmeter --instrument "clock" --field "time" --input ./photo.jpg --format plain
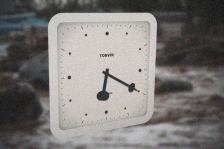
6:20
